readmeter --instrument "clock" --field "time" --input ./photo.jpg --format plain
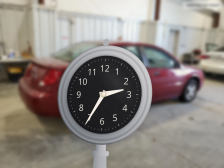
2:35
